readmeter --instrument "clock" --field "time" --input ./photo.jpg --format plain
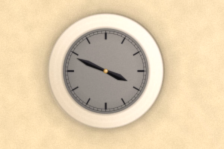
3:49
